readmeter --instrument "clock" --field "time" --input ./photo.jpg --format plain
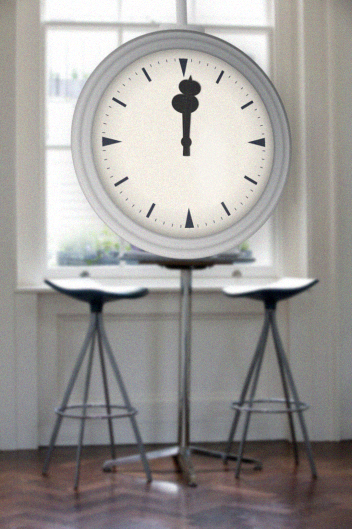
12:01
